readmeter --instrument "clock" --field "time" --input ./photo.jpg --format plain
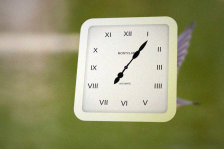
7:06
